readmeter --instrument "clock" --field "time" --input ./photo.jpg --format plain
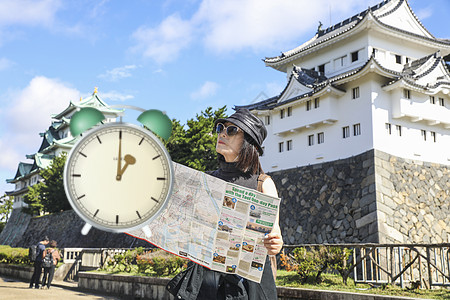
1:00
